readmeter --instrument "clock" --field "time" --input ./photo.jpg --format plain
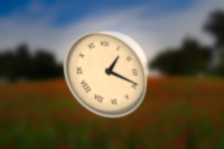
1:19
